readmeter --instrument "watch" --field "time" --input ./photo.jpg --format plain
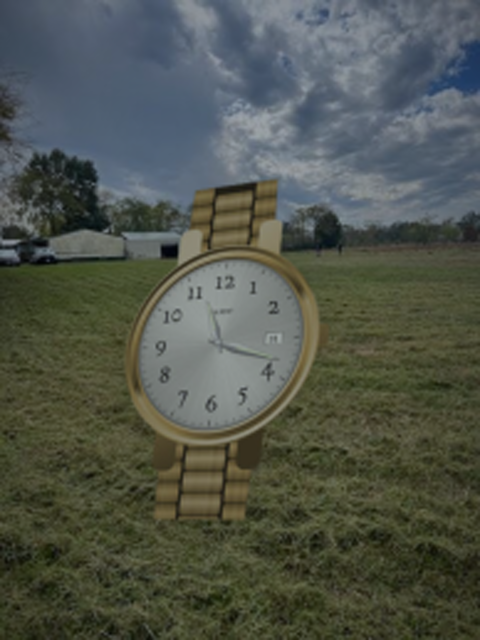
11:18
